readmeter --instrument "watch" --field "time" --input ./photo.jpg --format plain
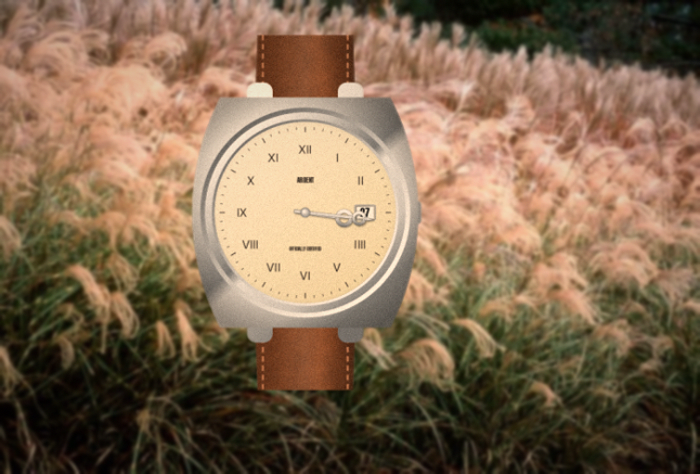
3:16
